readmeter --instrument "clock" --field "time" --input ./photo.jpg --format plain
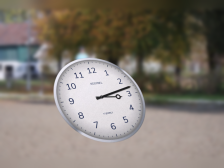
3:13
